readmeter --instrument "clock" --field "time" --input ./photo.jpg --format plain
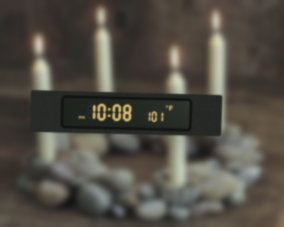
10:08
